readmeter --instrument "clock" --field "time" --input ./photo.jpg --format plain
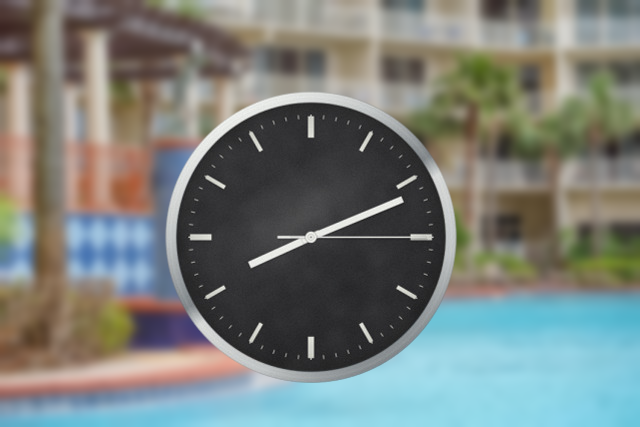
8:11:15
